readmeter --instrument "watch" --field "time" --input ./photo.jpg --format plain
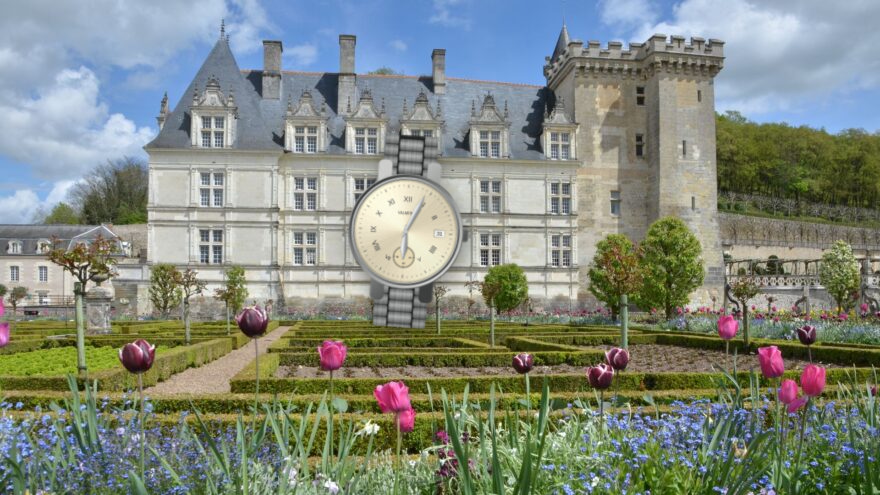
6:04
